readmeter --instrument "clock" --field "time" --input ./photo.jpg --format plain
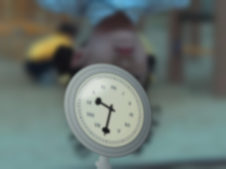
9:31
